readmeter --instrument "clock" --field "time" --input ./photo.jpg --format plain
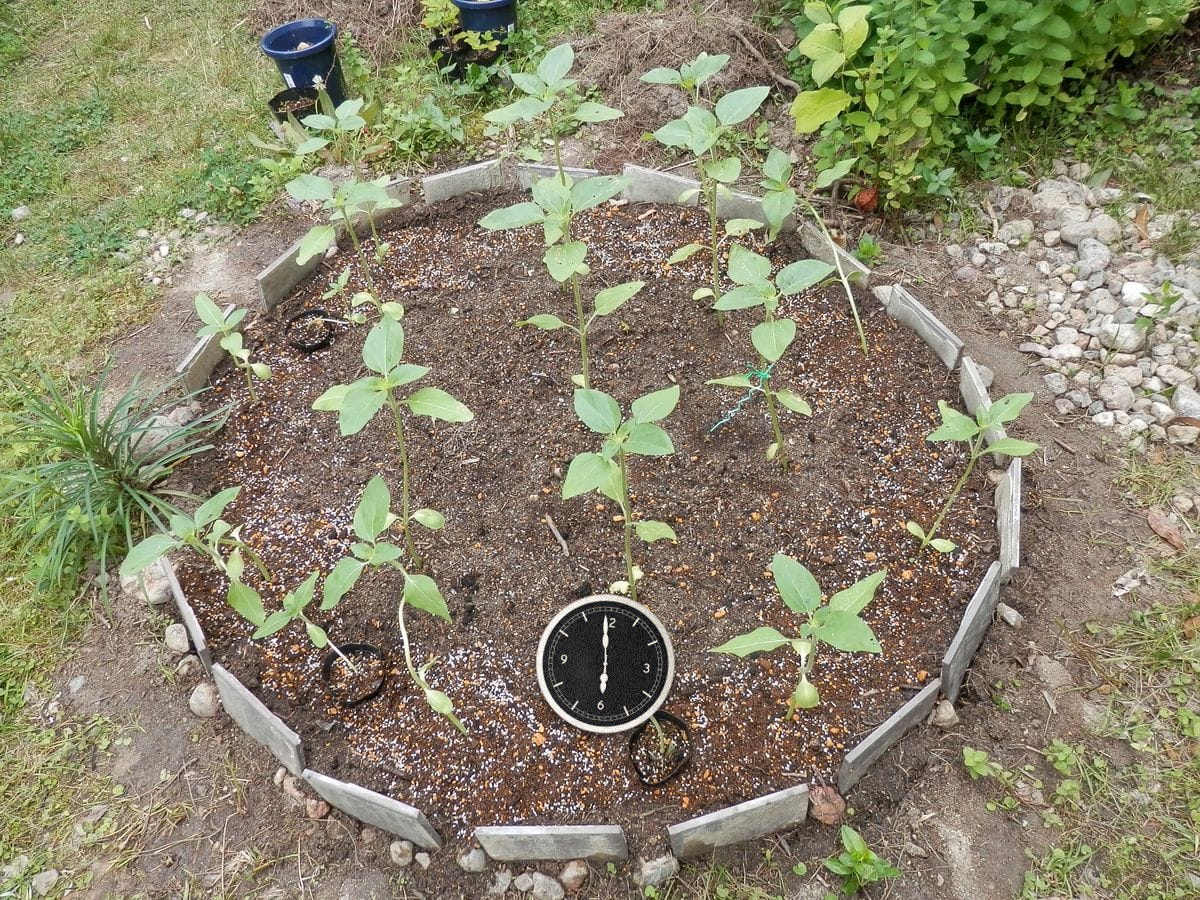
5:59
